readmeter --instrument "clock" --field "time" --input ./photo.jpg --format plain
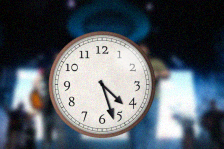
4:27
